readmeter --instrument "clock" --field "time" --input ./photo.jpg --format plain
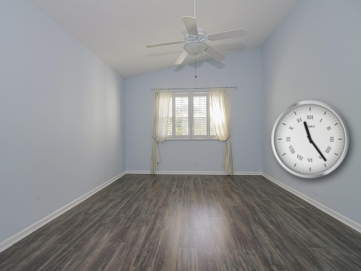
11:24
